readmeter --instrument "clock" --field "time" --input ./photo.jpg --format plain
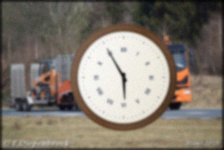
5:55
